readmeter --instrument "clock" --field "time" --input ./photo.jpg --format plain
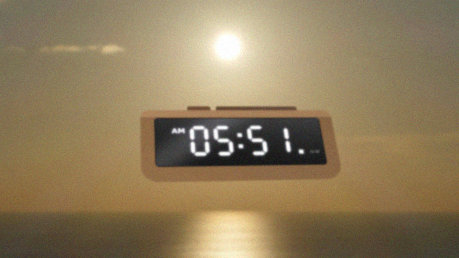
5:51
